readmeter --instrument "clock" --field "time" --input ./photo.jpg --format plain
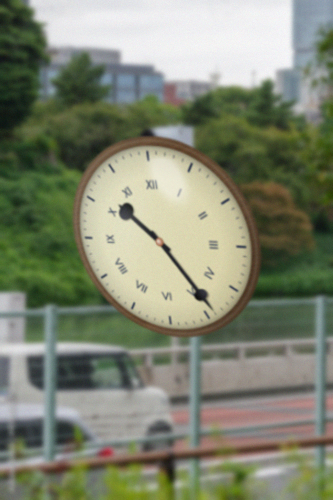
10:24
